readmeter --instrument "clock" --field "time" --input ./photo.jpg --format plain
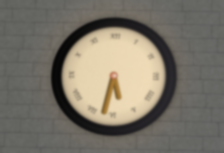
5:32
